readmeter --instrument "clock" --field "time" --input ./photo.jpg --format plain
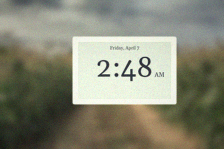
2:48
